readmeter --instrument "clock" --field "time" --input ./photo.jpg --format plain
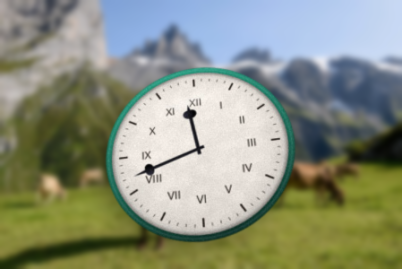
11:42
